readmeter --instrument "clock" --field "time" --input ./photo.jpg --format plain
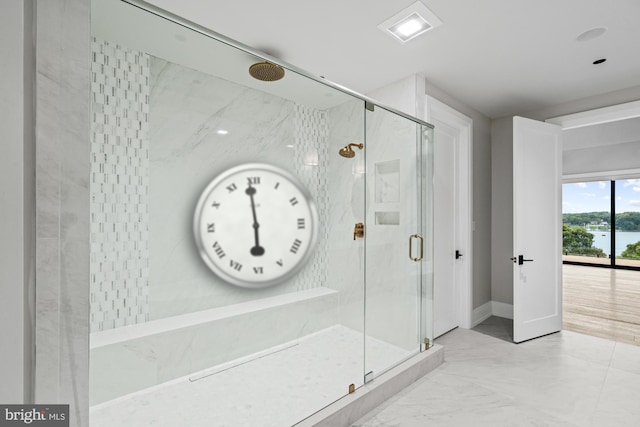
5:59
